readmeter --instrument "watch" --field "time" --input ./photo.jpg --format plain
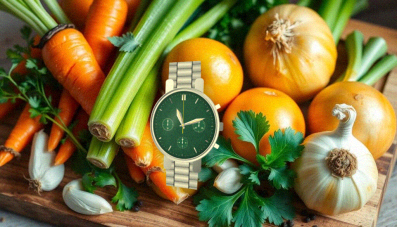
11:12
